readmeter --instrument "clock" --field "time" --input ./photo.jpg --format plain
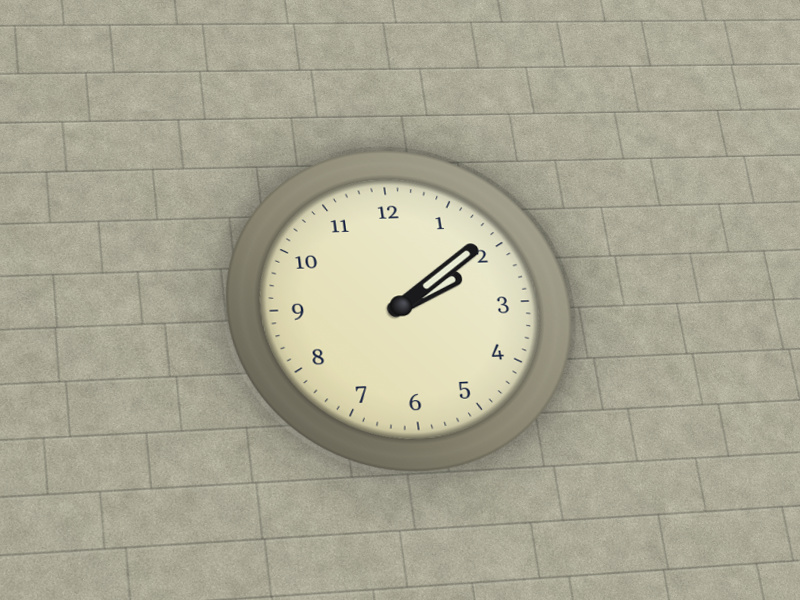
2:09
